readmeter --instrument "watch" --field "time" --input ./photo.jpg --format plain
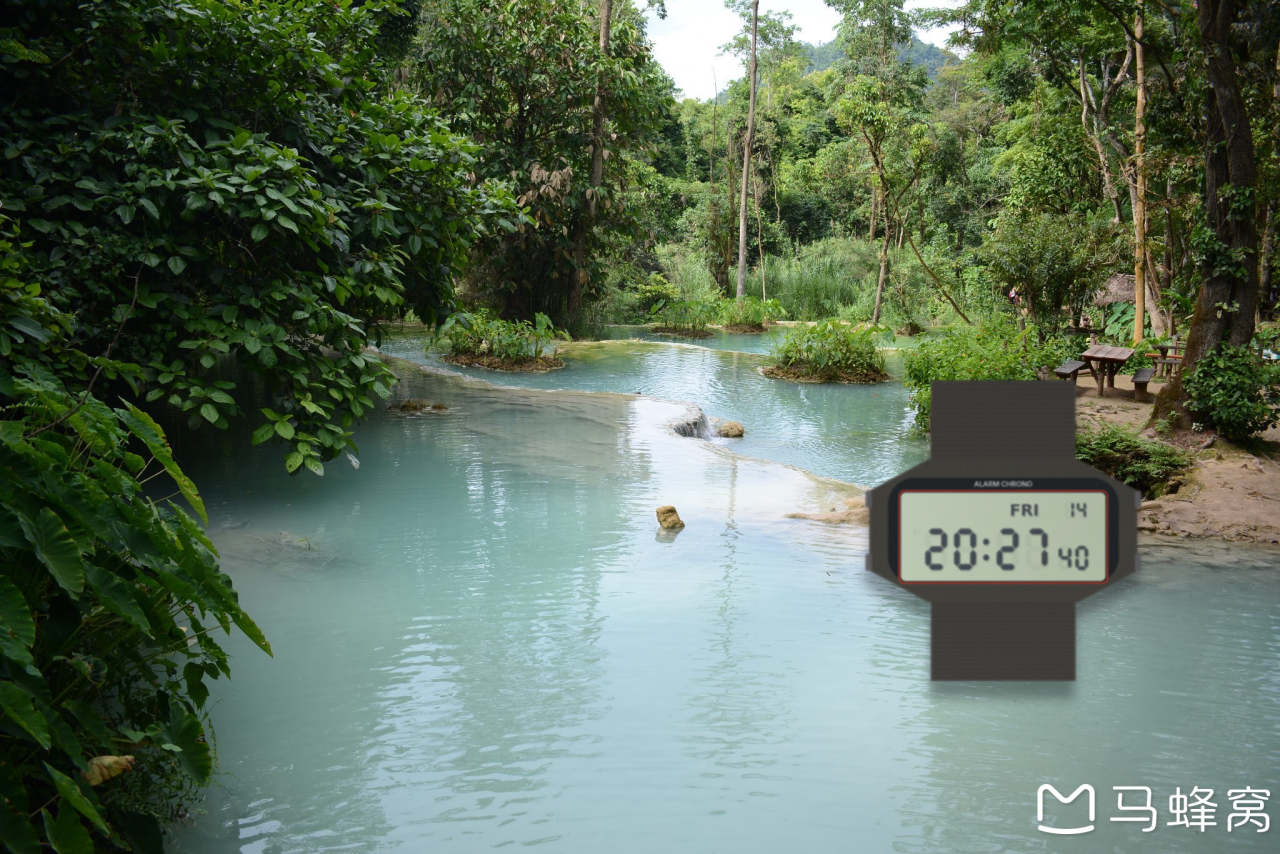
20:27:40
